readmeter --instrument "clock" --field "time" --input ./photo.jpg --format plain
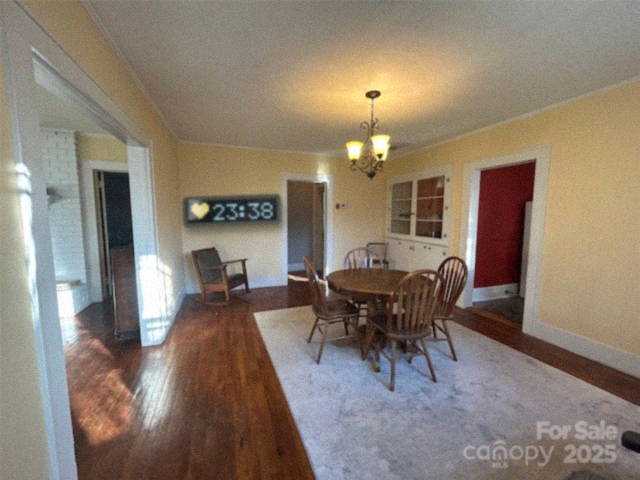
23:38
